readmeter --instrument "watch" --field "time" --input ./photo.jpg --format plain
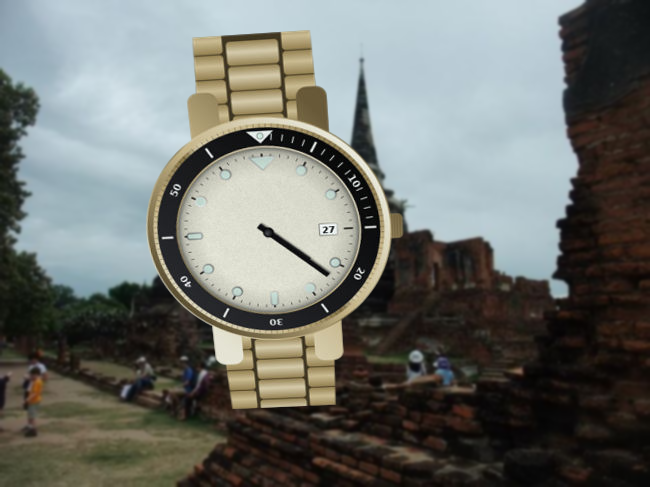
4:22
